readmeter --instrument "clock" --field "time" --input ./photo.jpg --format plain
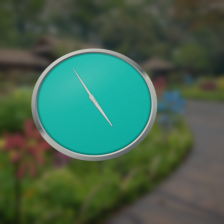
4:55
